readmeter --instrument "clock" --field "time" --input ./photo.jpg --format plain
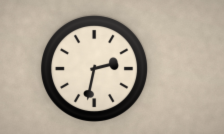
2:32
